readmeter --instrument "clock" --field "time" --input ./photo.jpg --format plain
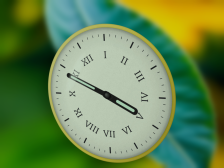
4:54
